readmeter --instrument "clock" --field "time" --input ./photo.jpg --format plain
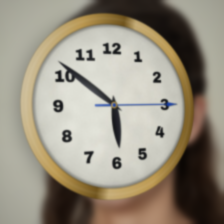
5:51:15
